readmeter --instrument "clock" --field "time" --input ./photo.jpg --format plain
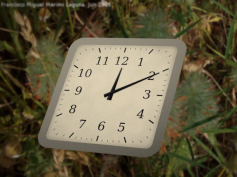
12:10
